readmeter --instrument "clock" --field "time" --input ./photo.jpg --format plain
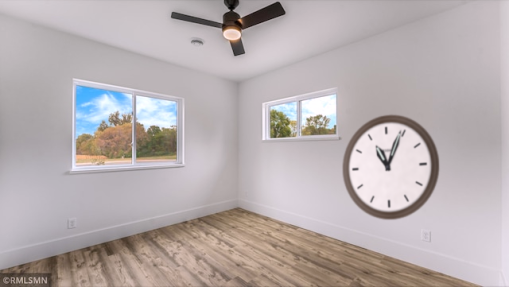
11:04
